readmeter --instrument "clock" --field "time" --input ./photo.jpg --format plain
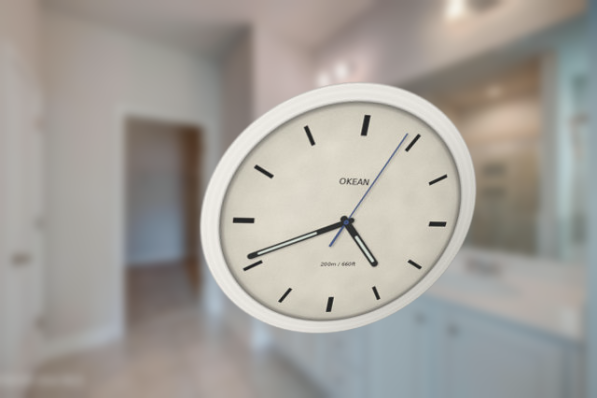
4:41:04
